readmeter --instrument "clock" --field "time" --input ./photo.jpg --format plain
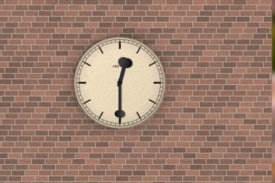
12:30
